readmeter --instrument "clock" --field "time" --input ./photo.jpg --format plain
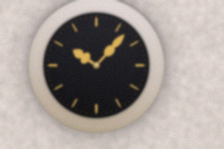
10:07
